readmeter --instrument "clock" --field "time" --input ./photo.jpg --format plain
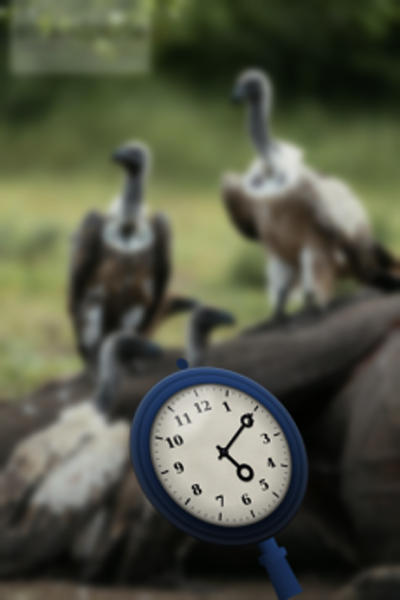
5:10
